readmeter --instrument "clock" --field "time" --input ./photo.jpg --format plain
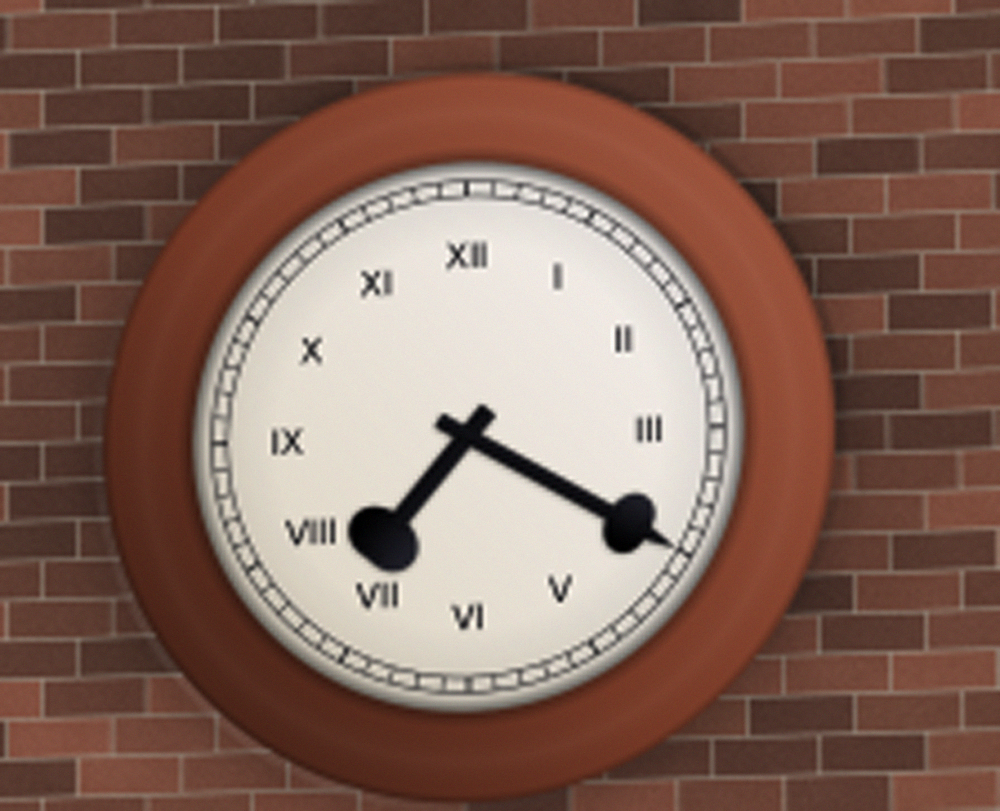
7:20
